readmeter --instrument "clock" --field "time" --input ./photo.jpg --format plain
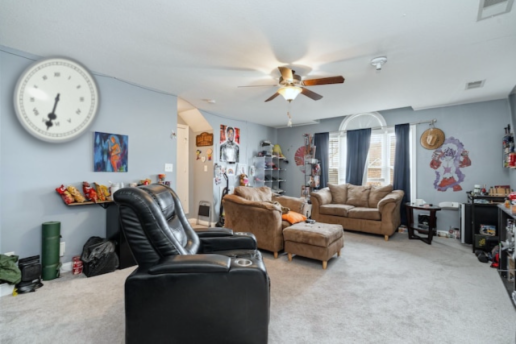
6:33
